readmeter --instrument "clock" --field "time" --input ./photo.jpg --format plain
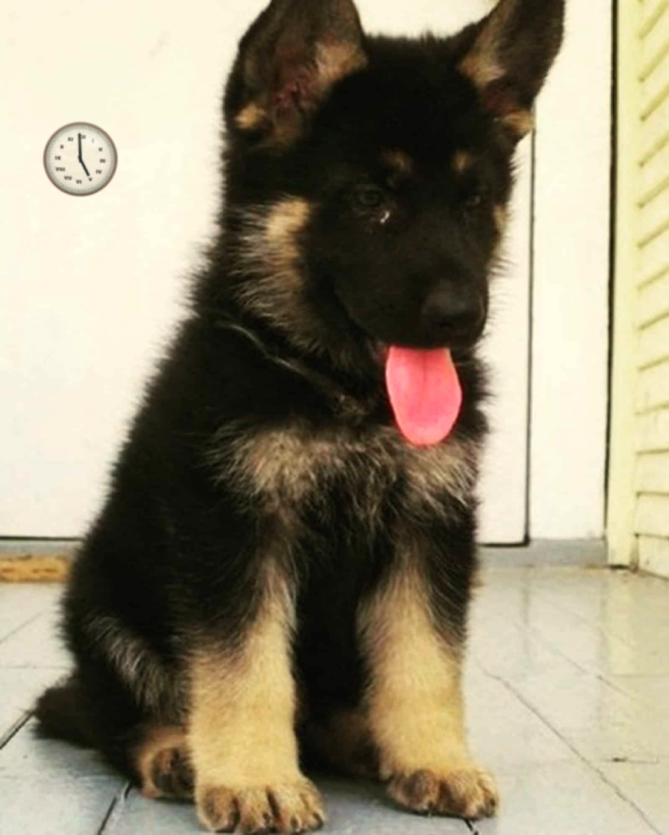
4:59
